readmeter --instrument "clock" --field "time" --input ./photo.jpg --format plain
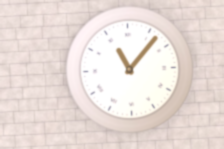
11:07
